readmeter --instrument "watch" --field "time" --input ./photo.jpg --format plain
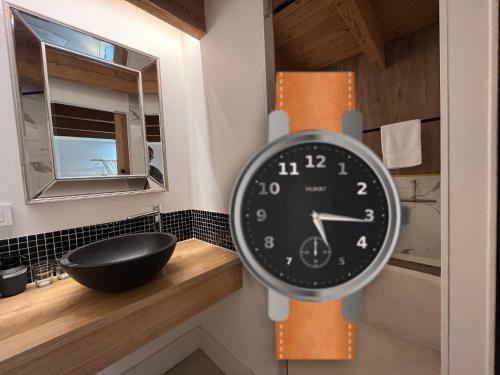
5:16
